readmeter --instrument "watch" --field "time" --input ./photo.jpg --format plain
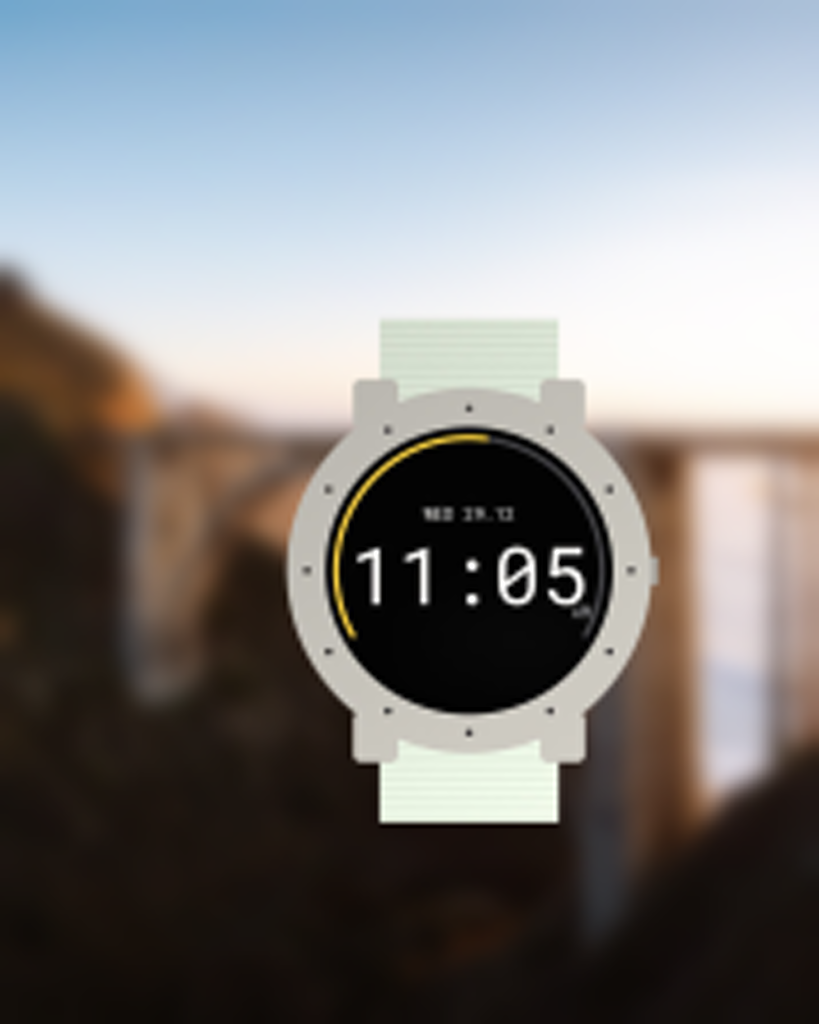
11:05
